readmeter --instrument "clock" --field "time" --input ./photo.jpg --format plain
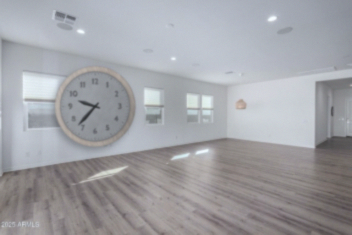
9:37
